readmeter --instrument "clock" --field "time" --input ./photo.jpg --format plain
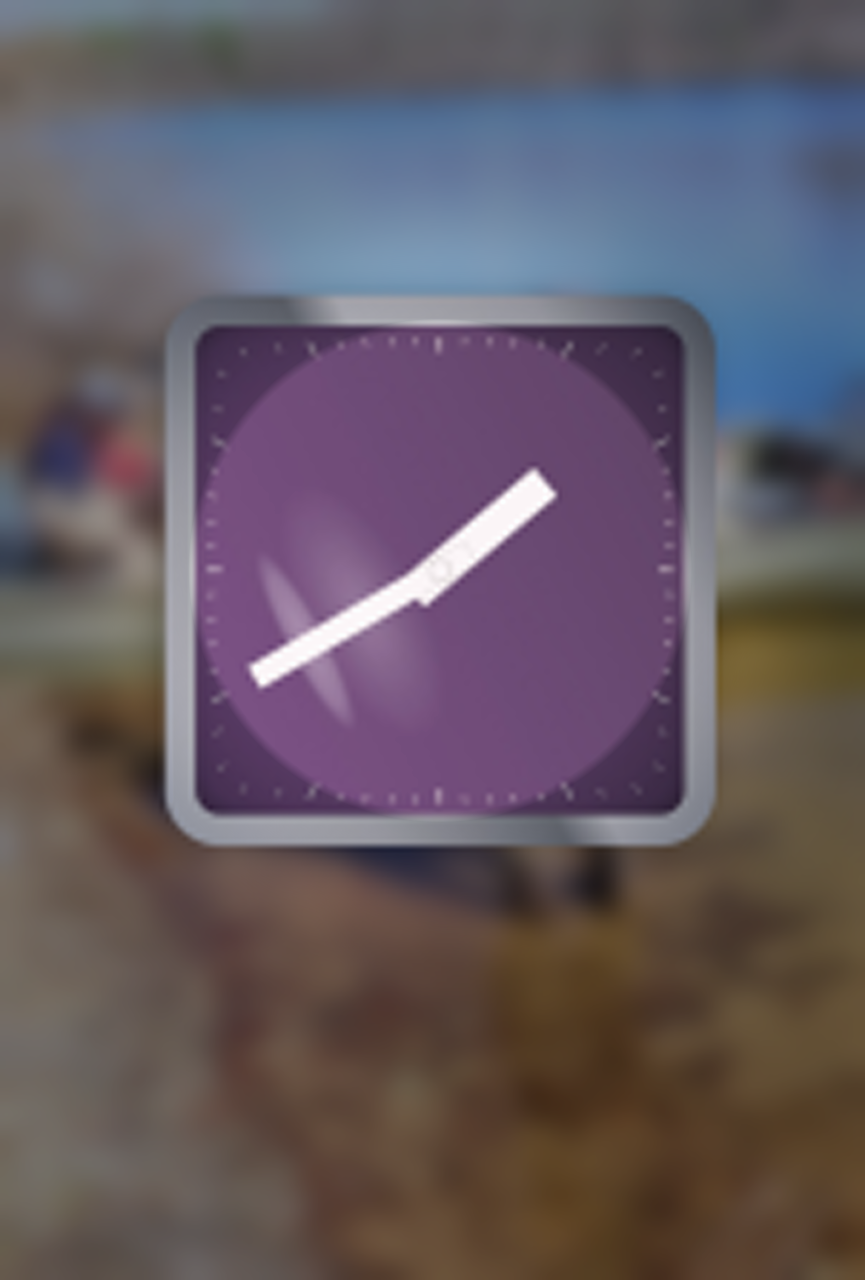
1:40
